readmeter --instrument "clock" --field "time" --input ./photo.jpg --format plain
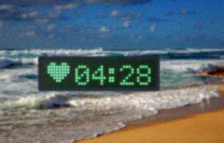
4:28
